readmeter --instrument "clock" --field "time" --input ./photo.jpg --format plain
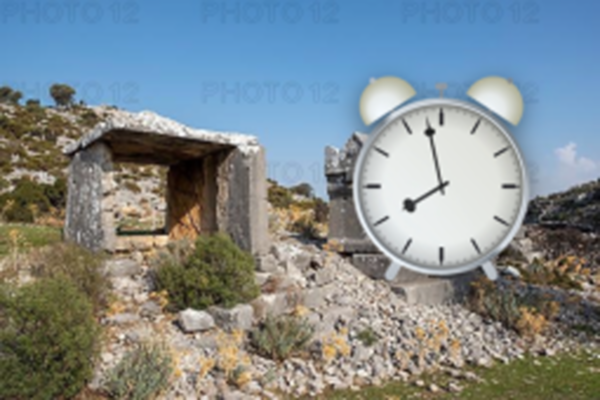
7:58
